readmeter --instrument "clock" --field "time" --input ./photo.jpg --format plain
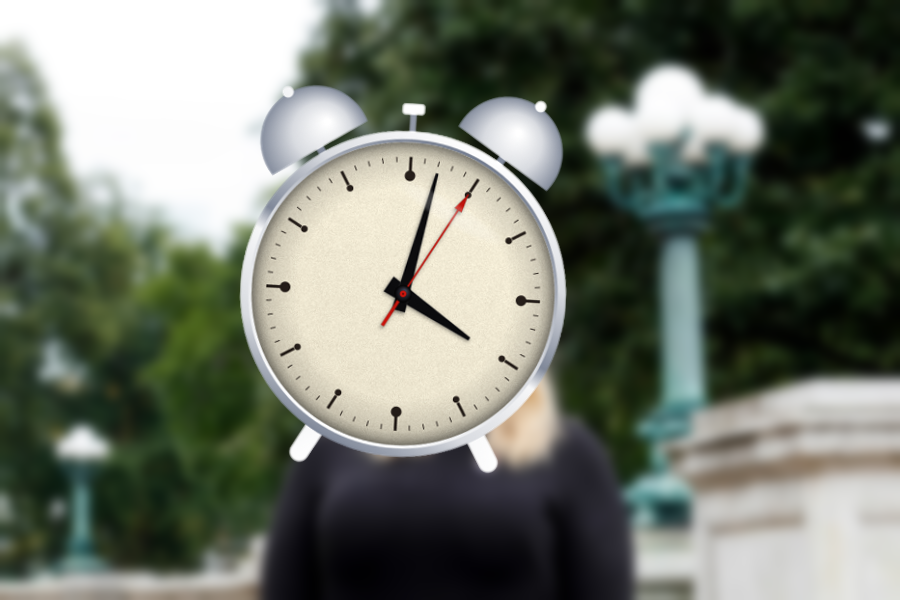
4:02:05
